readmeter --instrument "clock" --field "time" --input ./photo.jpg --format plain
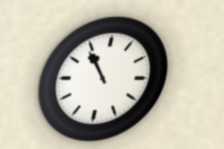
10:54
